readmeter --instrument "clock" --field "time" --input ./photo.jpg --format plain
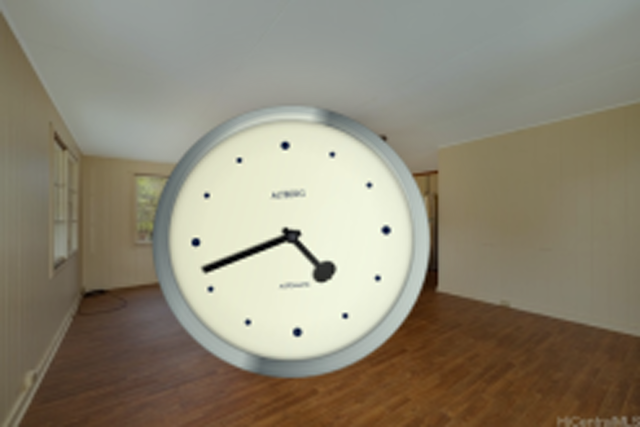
4:42
